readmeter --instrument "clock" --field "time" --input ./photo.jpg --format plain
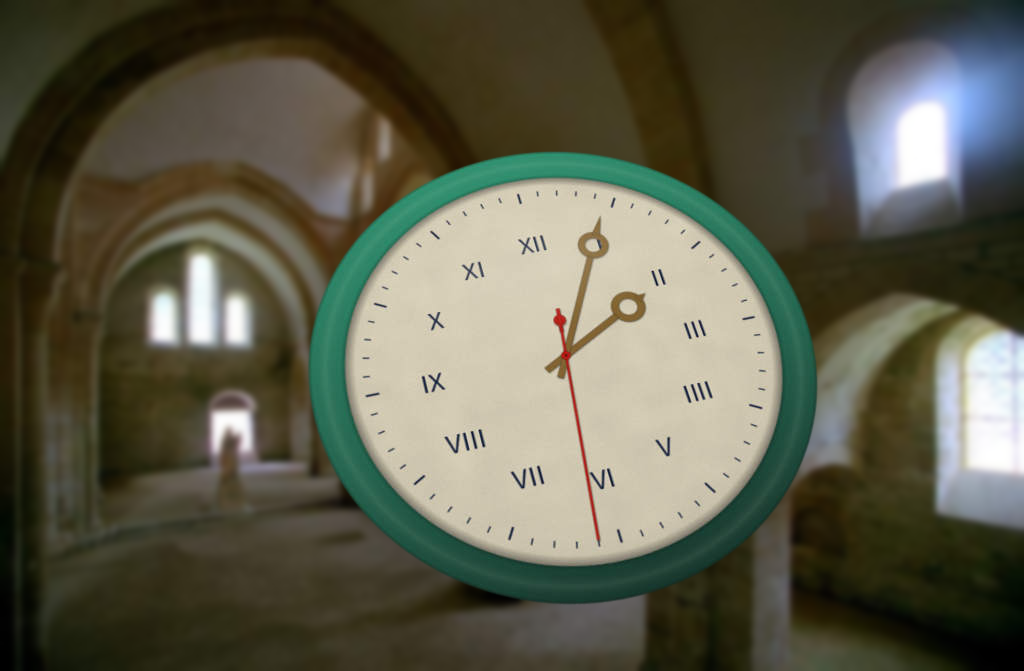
2:04:31
